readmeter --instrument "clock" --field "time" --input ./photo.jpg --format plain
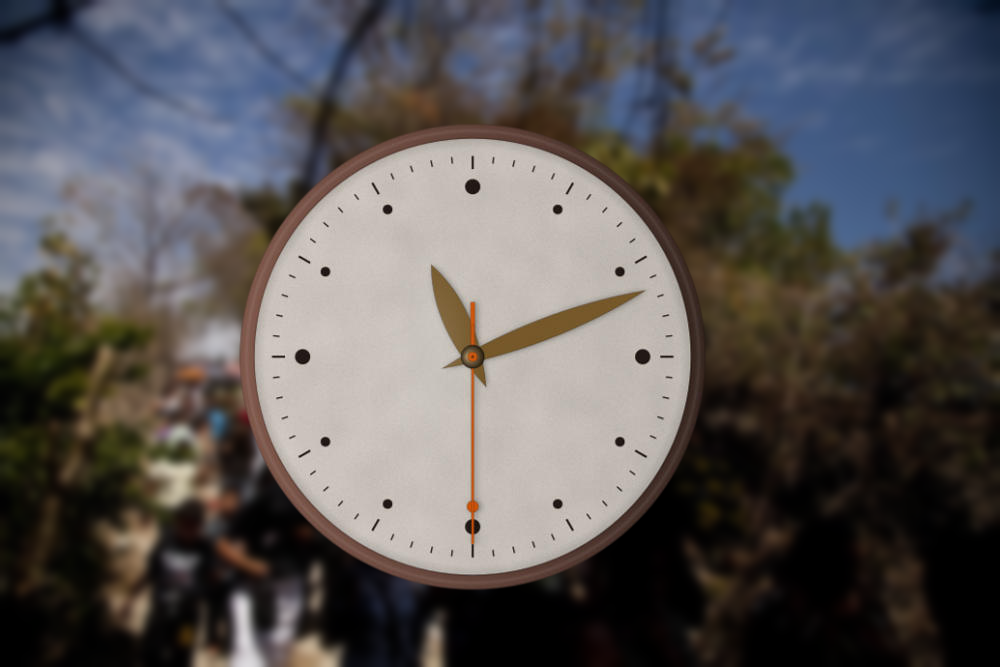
11:11:30
